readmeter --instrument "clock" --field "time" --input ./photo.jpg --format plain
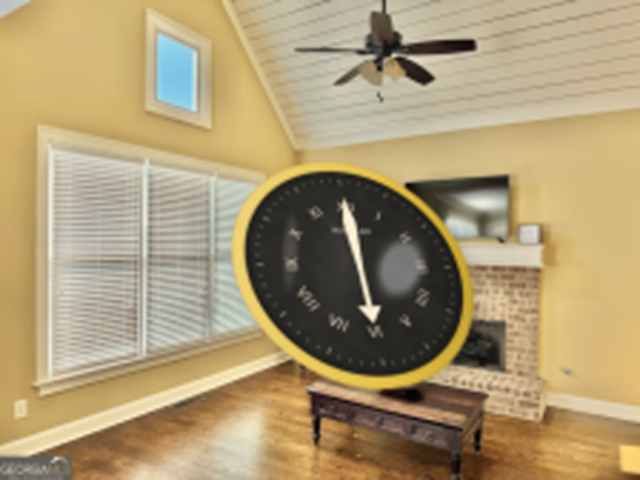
6:00
